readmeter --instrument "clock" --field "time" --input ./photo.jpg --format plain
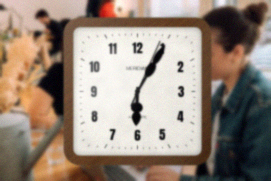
6:05:04
